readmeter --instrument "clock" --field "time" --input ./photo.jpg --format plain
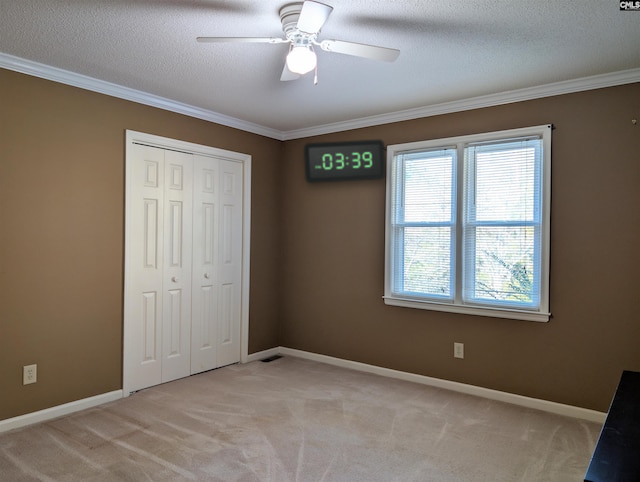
3:39
